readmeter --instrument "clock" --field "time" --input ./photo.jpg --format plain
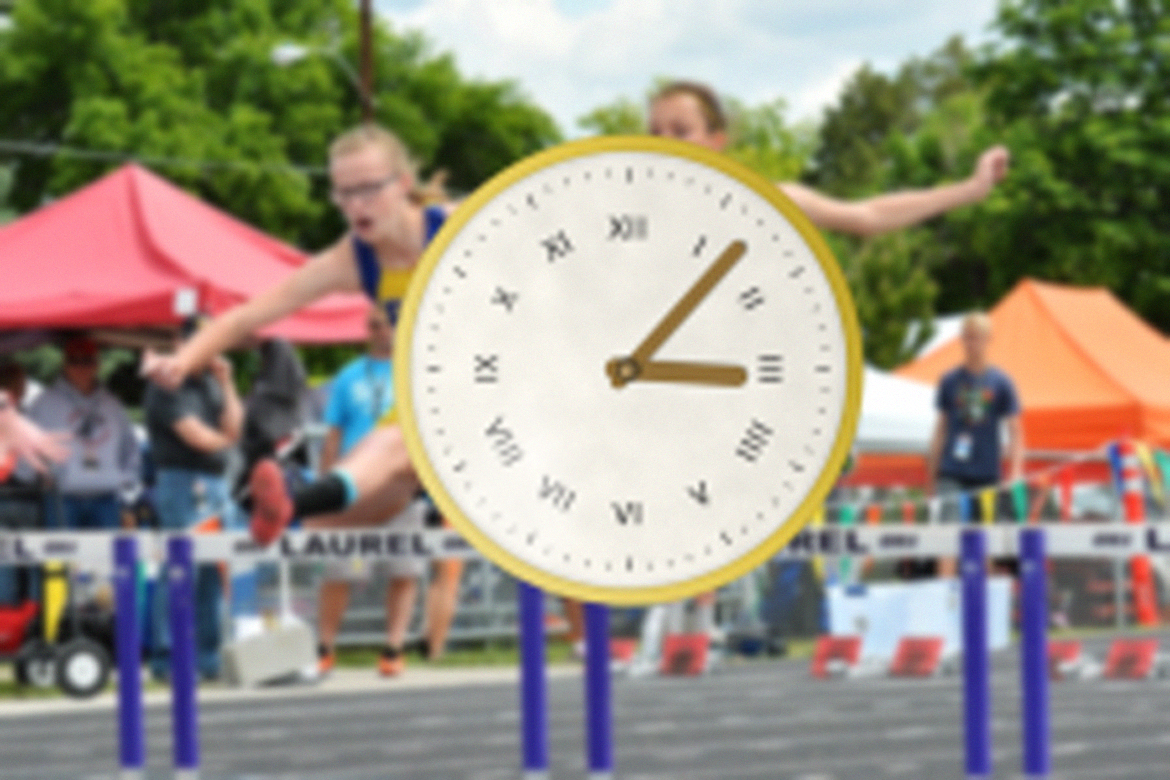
3:07
